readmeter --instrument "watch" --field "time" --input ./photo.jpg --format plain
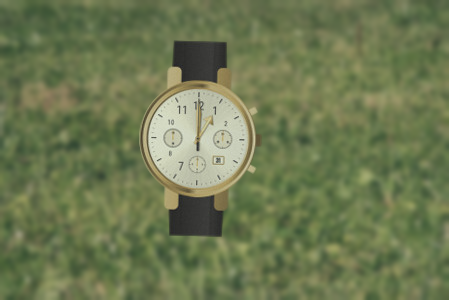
1:00
